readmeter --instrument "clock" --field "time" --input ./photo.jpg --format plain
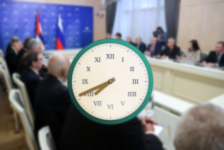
7:41
